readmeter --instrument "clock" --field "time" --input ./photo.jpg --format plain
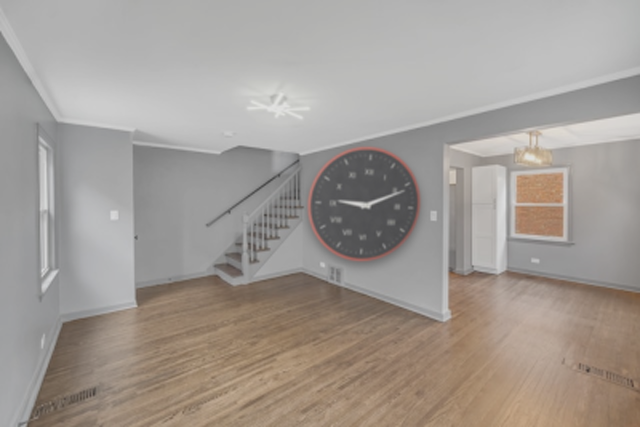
9:11
